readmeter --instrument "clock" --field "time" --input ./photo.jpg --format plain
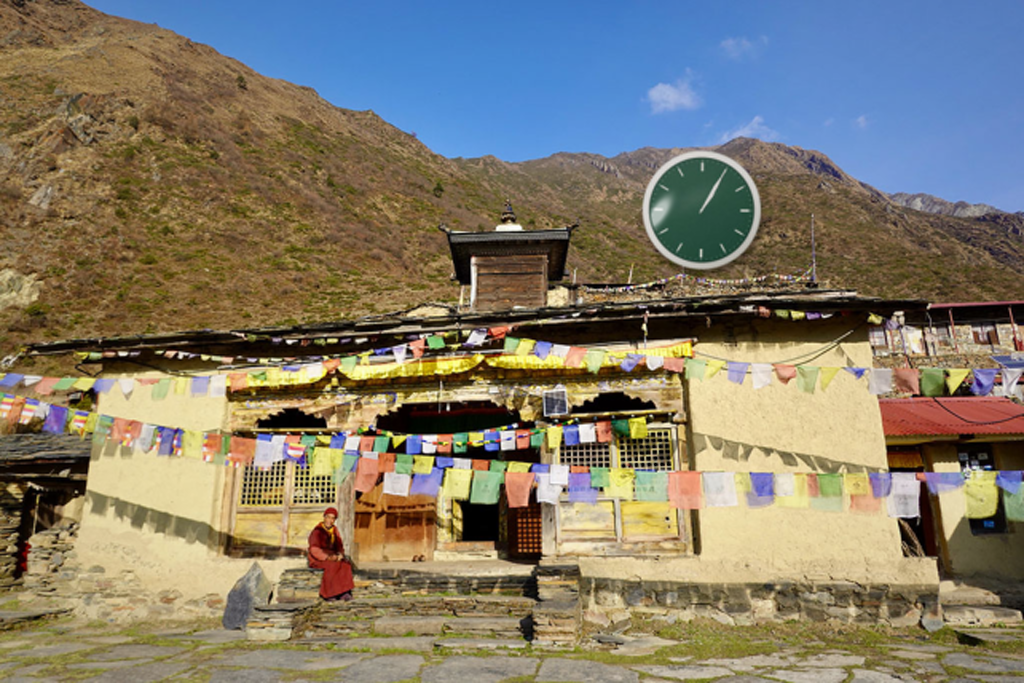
1:05
